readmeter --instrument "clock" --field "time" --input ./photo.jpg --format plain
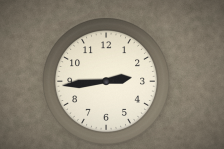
2:44
